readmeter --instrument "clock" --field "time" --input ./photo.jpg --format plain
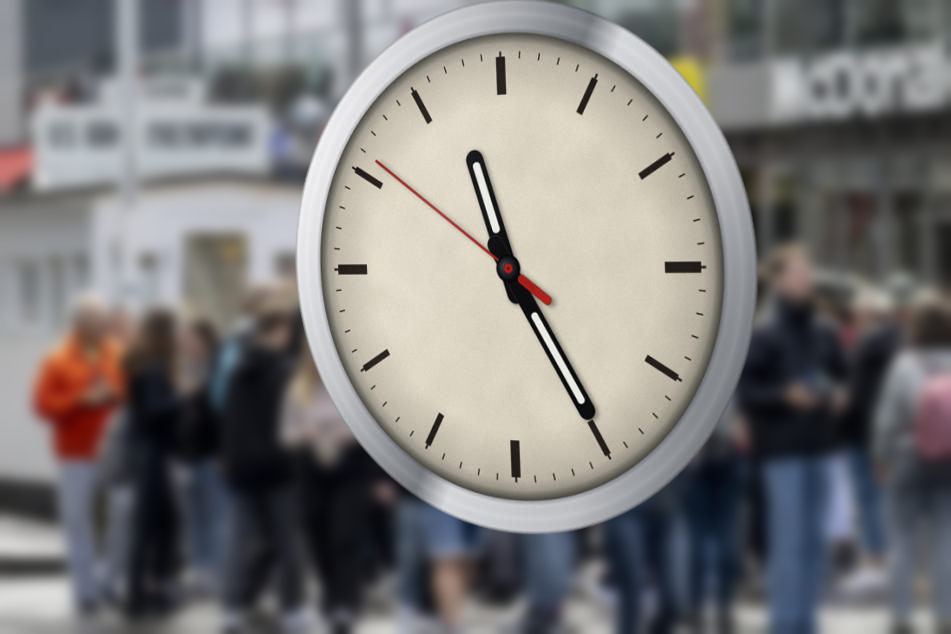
11:24:51
